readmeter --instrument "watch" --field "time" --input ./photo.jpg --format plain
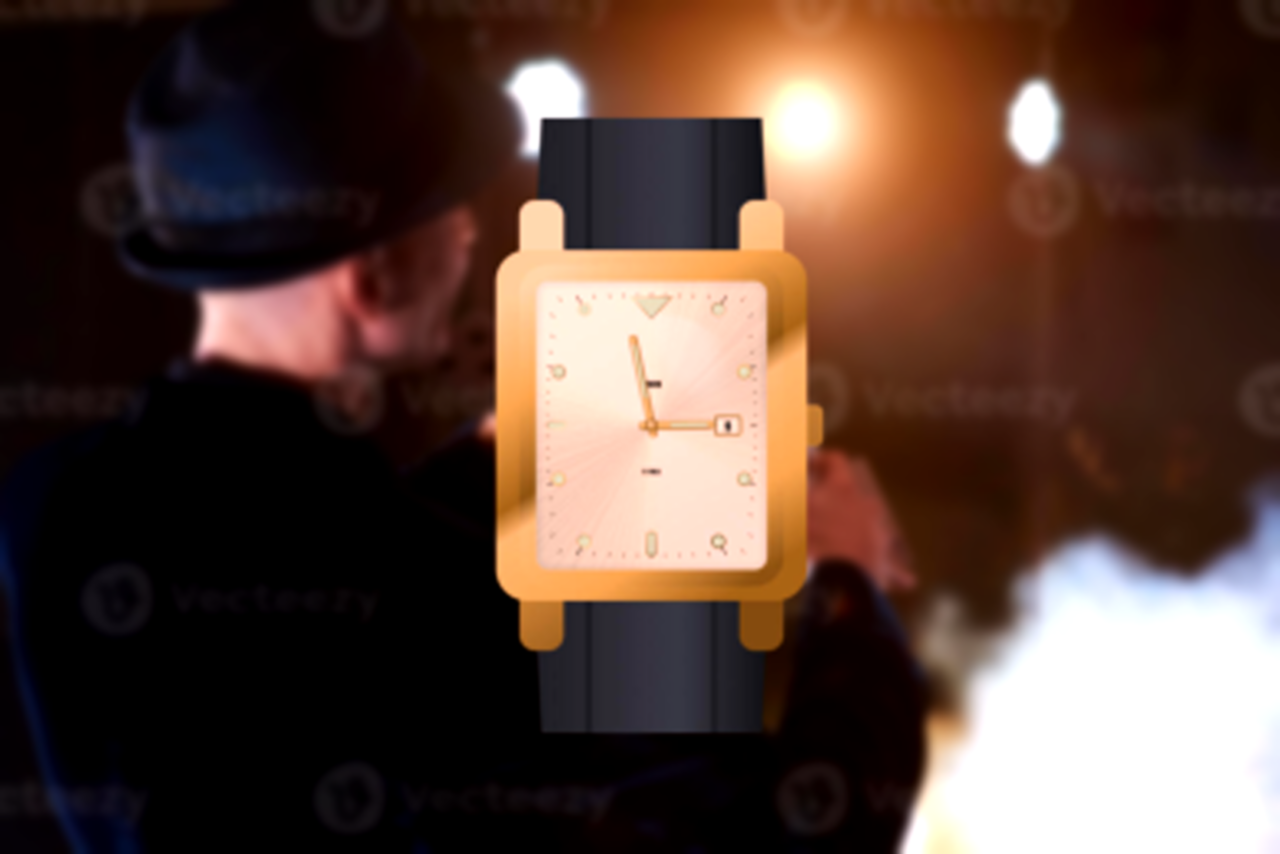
2:58
